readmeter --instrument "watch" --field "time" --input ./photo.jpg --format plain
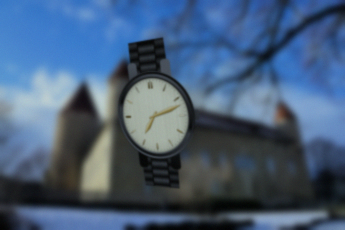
7:12
